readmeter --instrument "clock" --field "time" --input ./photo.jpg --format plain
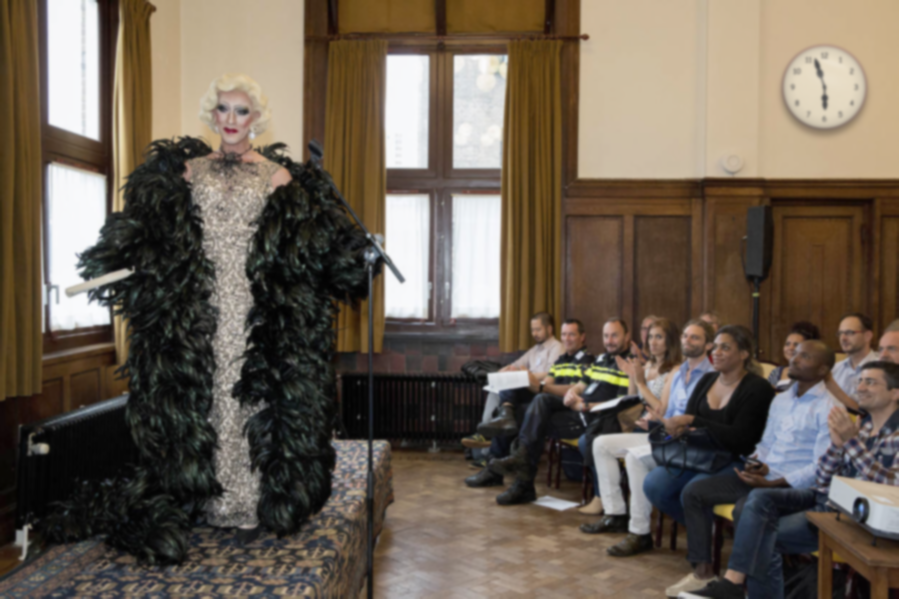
5:57
